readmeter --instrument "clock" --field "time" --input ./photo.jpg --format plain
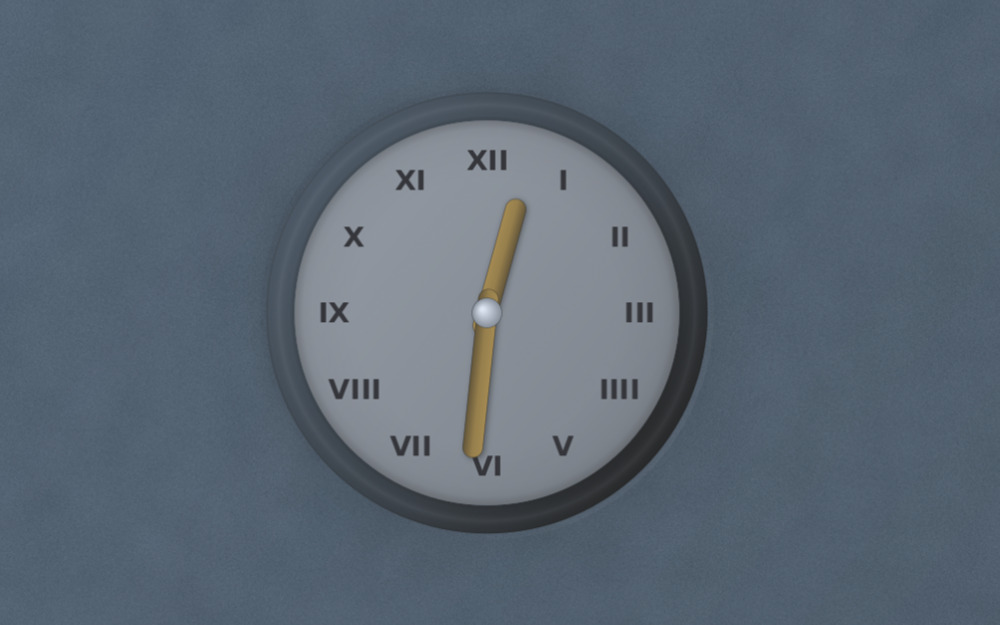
12:31
